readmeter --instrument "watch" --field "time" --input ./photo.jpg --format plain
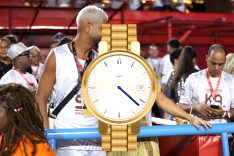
4:22
